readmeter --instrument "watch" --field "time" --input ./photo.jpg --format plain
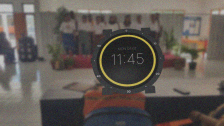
11:45
